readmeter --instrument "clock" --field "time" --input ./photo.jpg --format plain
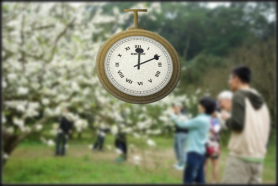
12:11
